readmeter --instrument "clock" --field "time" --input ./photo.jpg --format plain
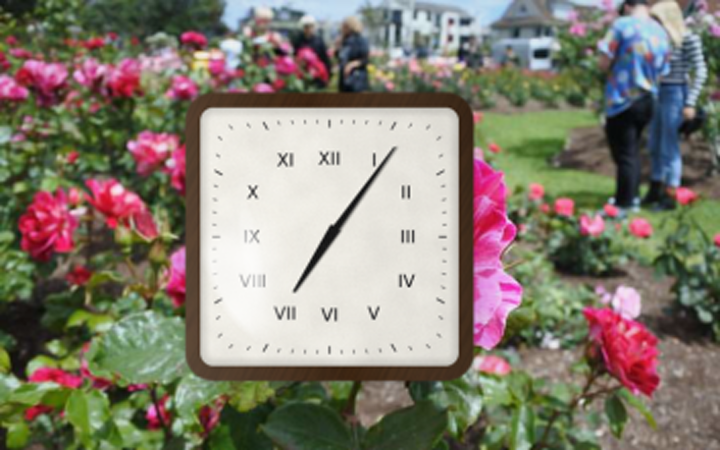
7:06
